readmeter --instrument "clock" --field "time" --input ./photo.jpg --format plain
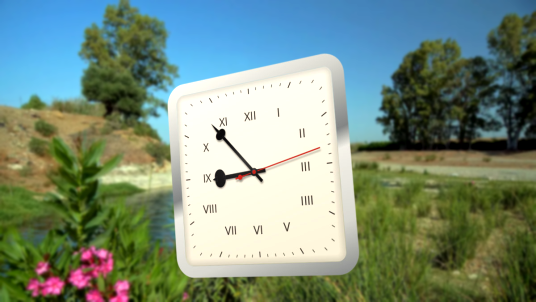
8:53:13
